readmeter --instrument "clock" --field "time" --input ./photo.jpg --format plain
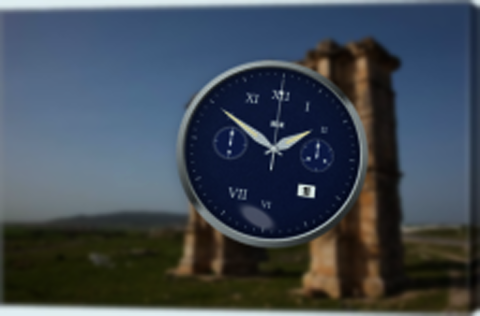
1:50
